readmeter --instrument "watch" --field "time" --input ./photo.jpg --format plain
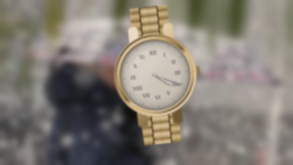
4:19
